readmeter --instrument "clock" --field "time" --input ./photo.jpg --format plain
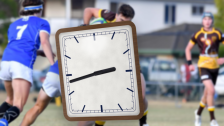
2:43
